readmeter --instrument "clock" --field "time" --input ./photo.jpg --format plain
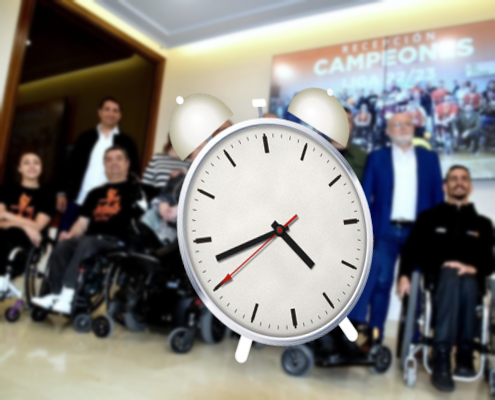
4:42:40
